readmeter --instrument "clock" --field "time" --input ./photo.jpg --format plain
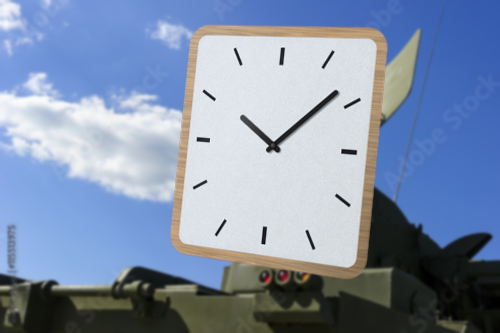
10:08
